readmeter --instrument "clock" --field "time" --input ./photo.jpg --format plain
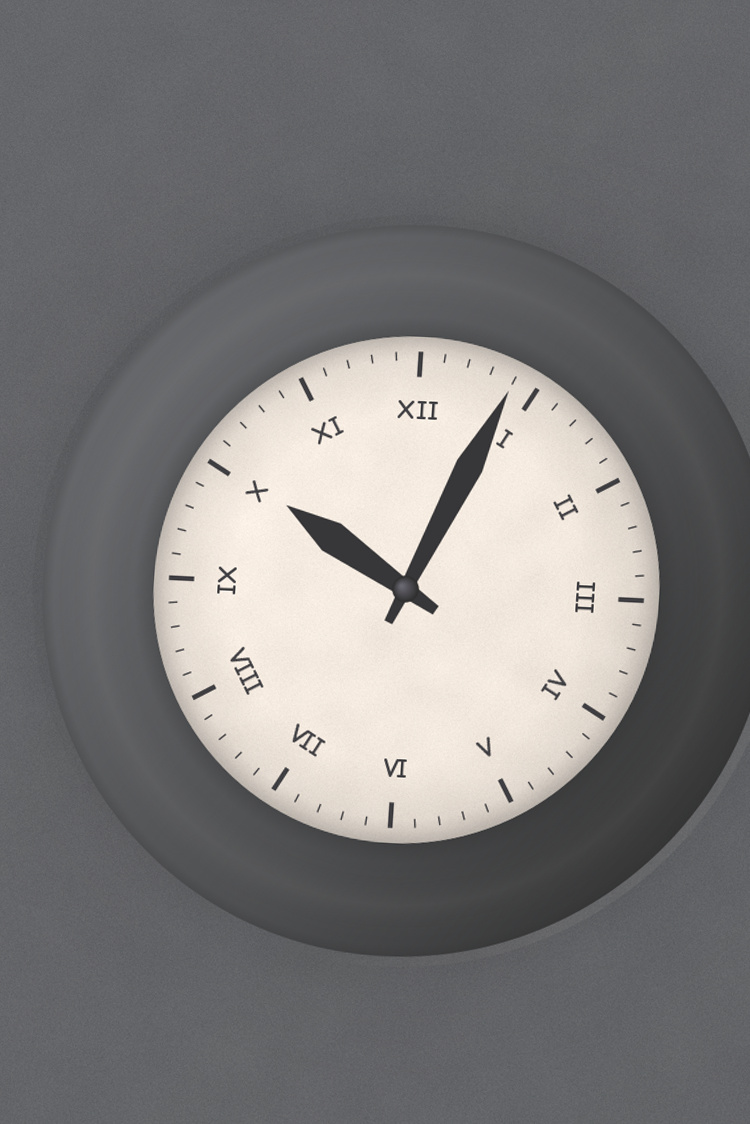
10:04
